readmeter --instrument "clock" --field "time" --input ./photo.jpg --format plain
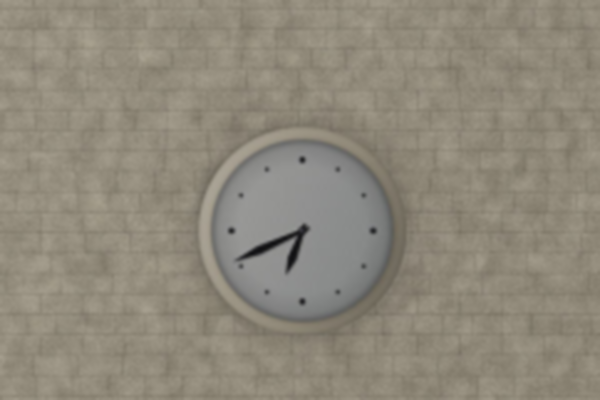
6:41
